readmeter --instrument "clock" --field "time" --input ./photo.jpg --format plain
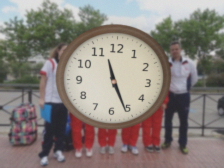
11:26
